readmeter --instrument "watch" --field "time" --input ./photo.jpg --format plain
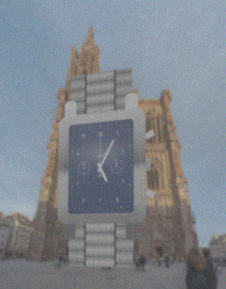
5:05
